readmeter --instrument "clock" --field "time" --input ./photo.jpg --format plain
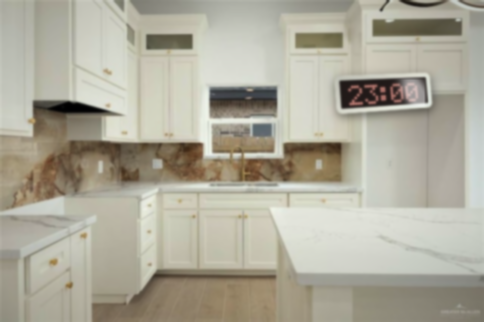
23:00
